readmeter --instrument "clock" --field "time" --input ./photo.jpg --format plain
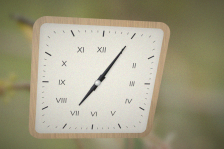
7:05
